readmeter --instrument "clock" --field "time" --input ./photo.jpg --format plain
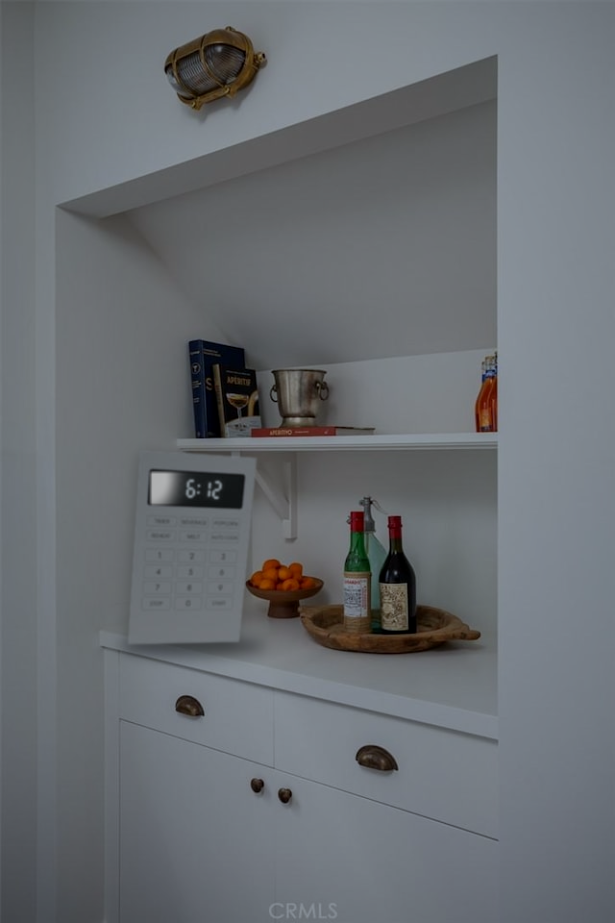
6:12
